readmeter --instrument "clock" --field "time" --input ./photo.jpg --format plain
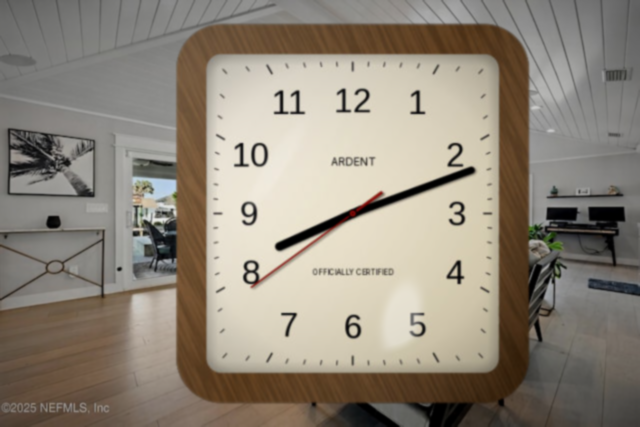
8:11:39
